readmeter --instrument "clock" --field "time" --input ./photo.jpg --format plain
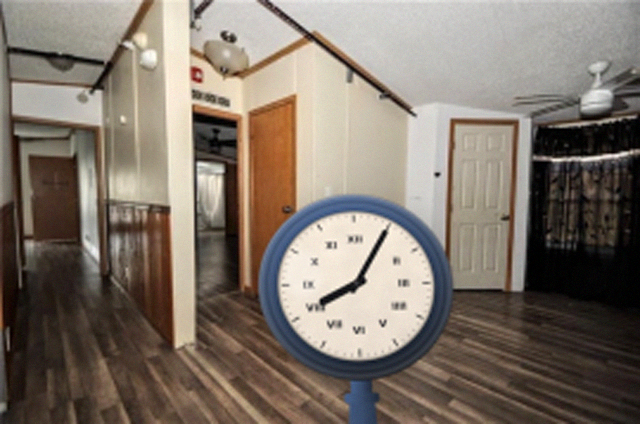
8:05
